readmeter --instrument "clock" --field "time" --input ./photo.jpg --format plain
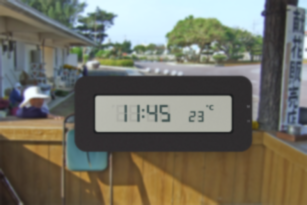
11:45
